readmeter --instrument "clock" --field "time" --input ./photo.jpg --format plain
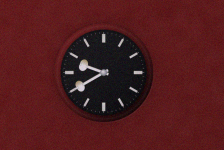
9:40
